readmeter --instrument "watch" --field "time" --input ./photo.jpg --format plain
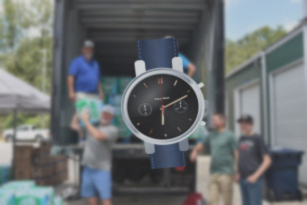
6:11
